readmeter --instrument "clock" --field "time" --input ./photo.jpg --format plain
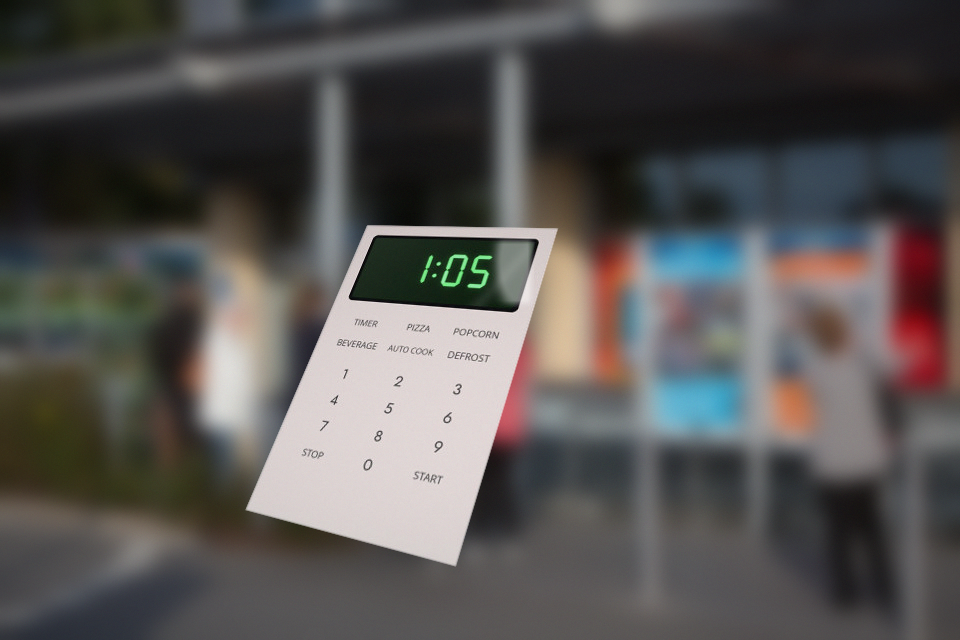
1:05
